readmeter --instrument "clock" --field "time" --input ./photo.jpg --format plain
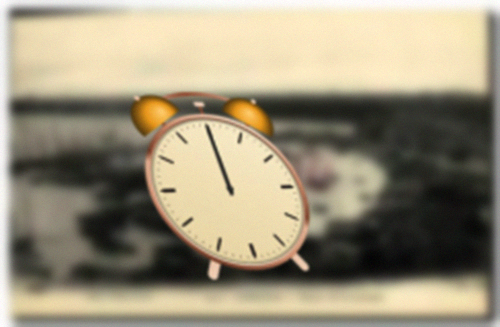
12:00
